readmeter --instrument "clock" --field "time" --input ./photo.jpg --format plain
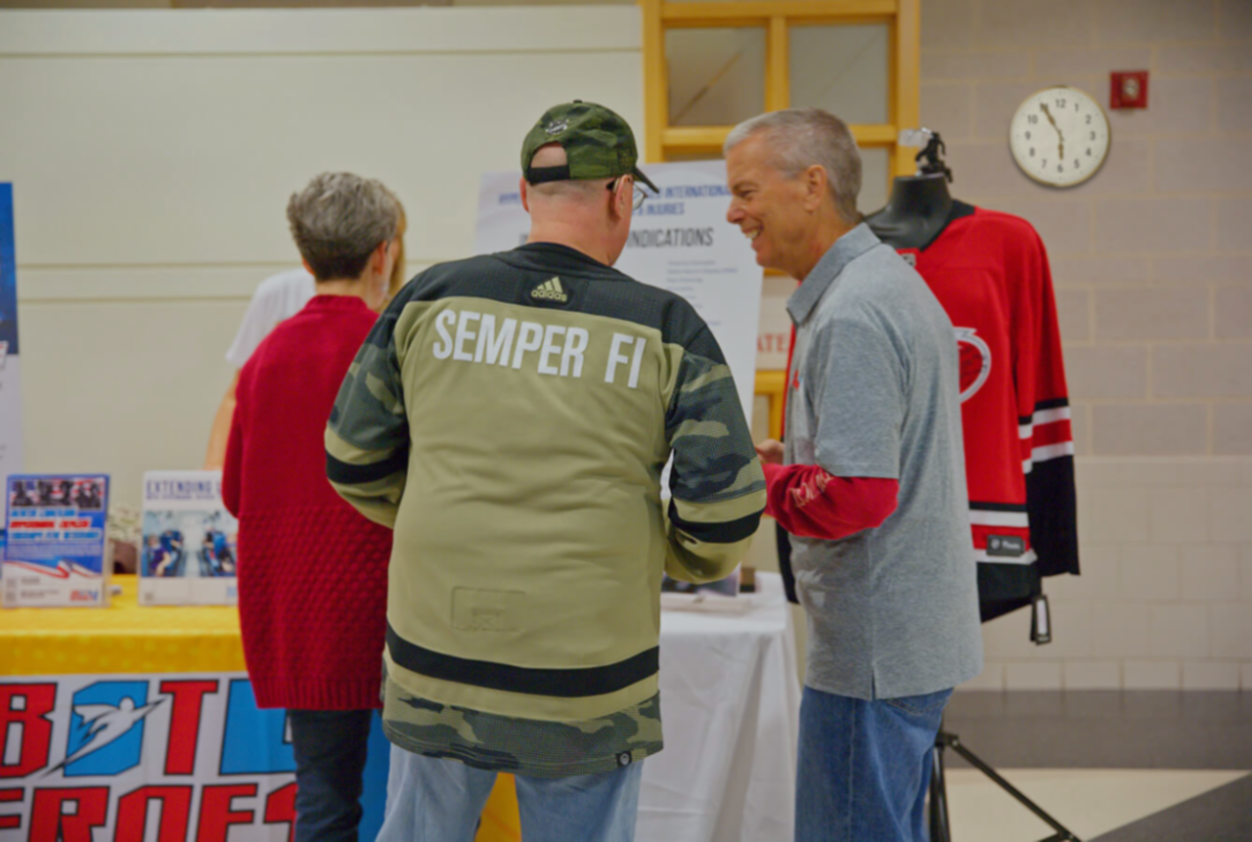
5:55
